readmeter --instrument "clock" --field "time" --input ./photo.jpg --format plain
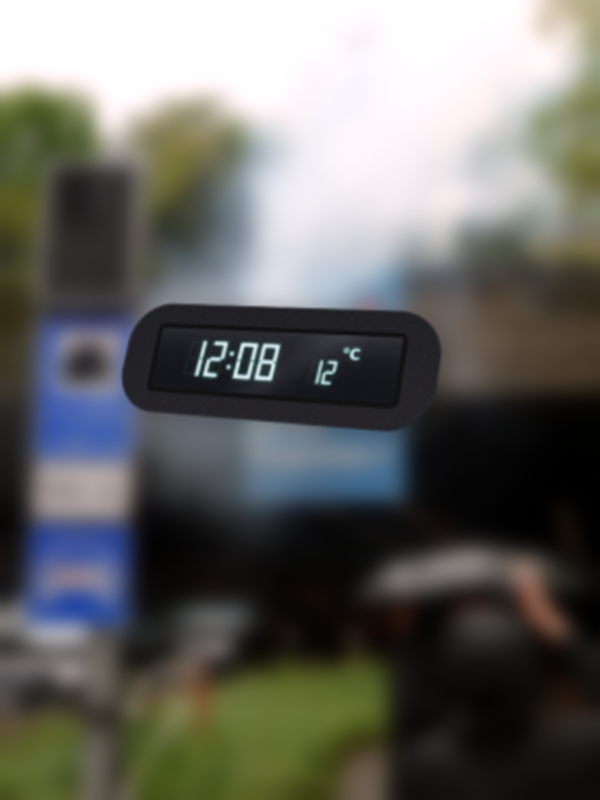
12:08
